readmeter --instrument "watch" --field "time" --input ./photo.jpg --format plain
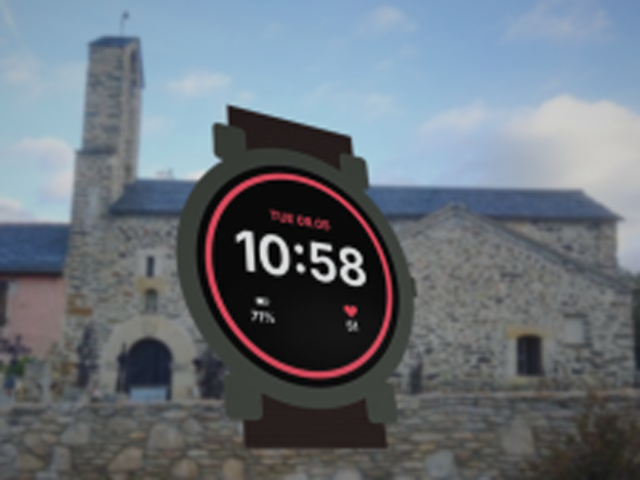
10:58
